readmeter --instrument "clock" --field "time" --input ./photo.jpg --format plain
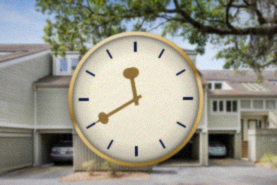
11:40
